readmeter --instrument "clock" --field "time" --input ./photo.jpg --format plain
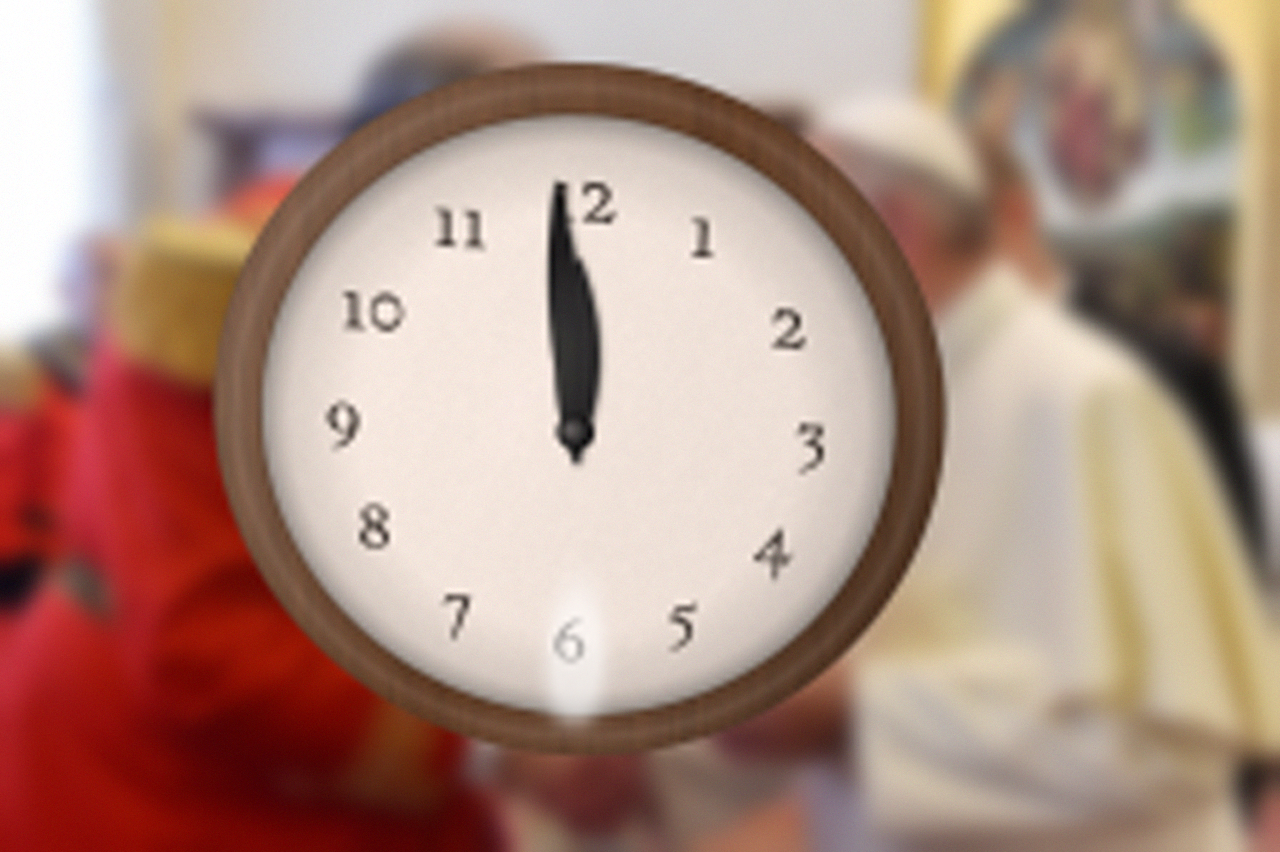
11:59
